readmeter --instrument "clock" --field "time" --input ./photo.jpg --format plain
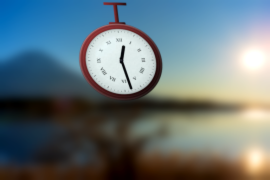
12:28
